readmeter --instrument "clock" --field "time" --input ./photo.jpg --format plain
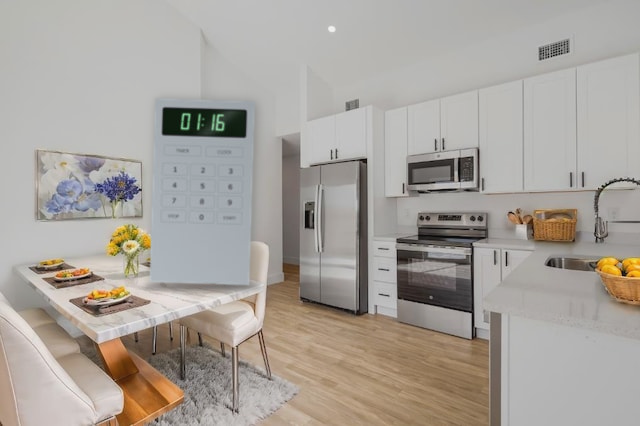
1:16
